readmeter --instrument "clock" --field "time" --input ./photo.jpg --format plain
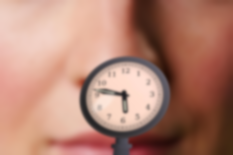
5:47
